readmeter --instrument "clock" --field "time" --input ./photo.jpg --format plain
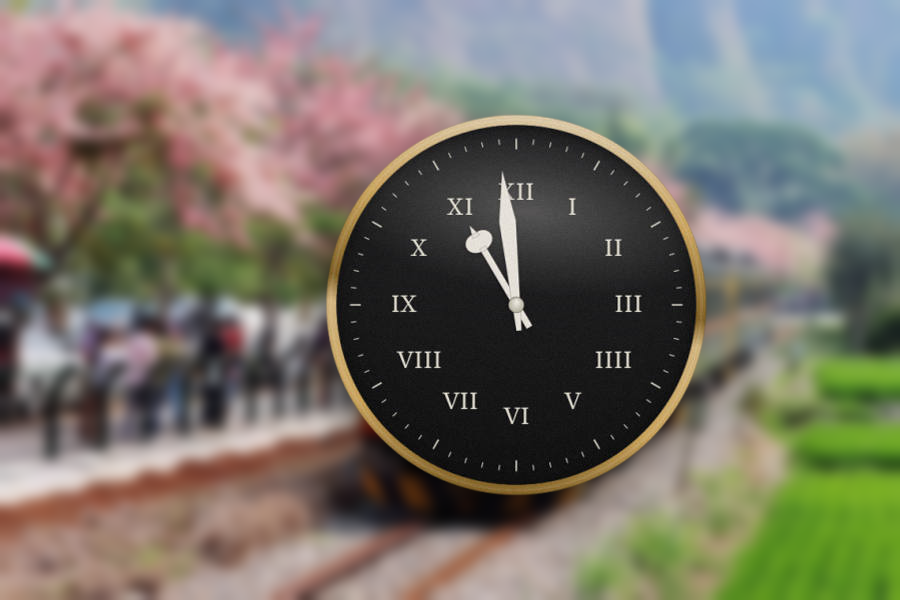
10:59
